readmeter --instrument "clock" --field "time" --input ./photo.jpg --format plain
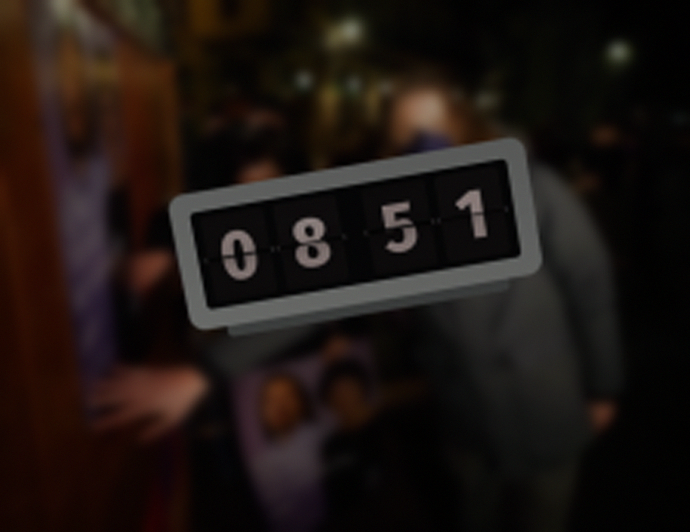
8:51
